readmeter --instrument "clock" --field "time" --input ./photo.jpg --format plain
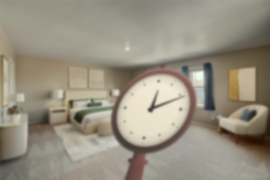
12:11
